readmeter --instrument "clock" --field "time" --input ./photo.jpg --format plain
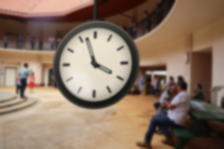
3:57
